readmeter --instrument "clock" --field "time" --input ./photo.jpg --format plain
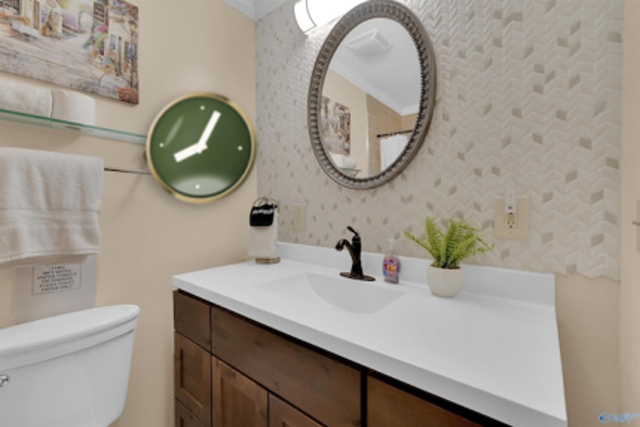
8:04
